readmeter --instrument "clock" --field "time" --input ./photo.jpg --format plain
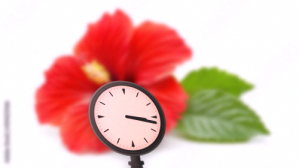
3:17
